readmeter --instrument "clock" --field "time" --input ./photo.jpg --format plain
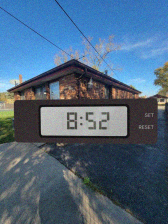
8:52
